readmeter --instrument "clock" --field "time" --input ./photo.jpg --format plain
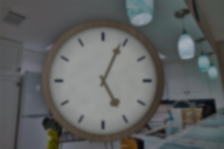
5:04
